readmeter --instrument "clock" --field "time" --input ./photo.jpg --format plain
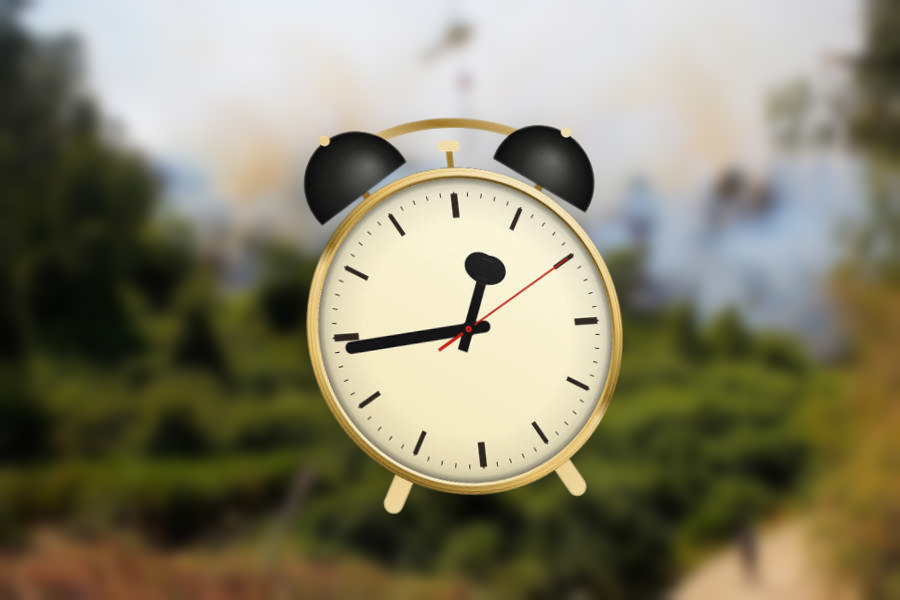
12:44:10
